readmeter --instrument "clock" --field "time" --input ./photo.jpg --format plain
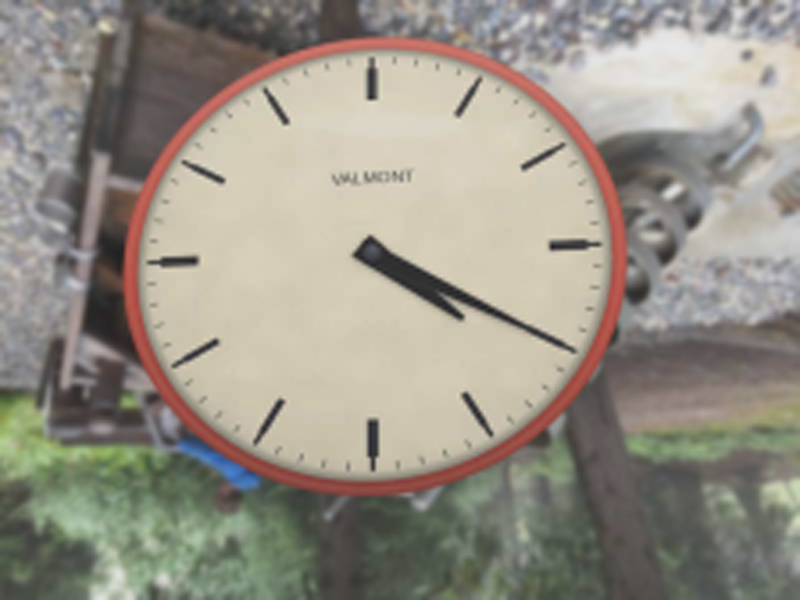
4:20
